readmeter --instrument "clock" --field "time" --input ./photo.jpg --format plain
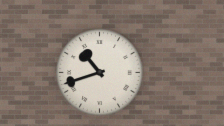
10:42
